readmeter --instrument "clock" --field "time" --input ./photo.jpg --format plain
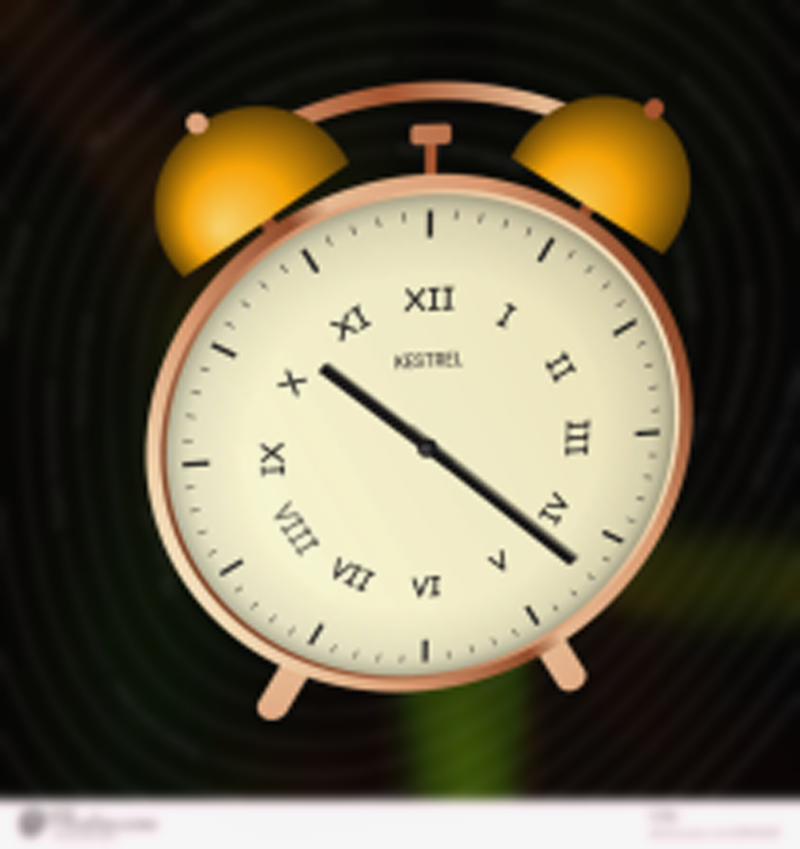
10:22
